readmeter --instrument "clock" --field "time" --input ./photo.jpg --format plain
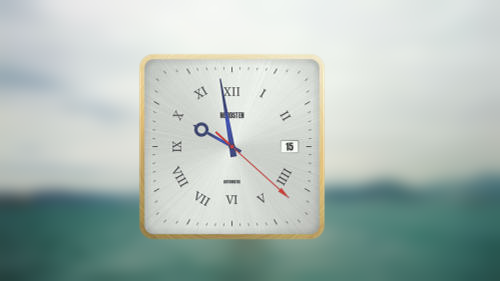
9:58:22
